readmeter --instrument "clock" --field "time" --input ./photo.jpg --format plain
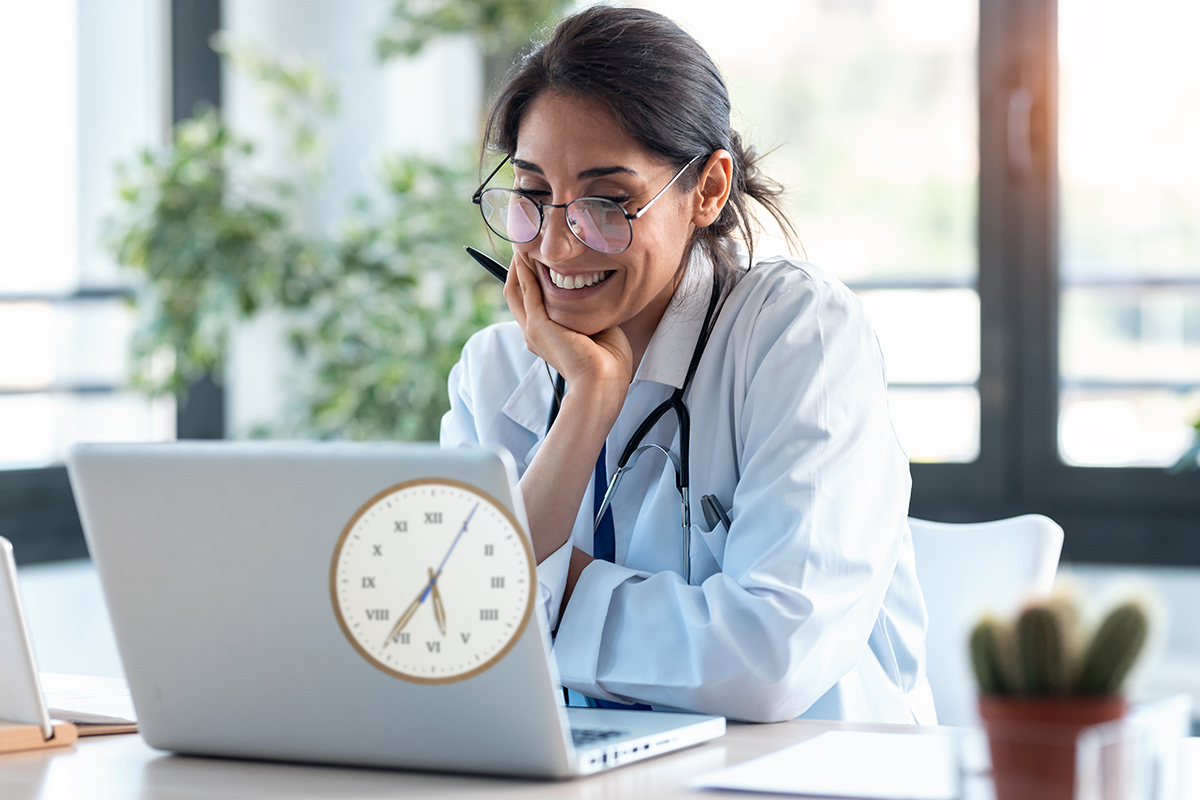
5:36:05
